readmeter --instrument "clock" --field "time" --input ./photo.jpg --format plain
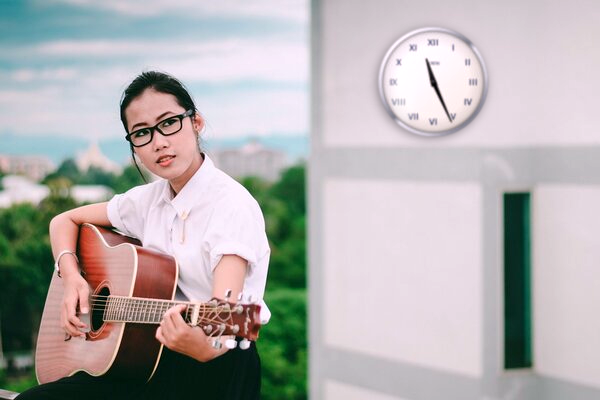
11:26
